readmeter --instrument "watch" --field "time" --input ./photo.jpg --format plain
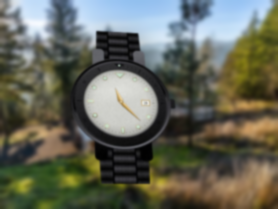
11:23
